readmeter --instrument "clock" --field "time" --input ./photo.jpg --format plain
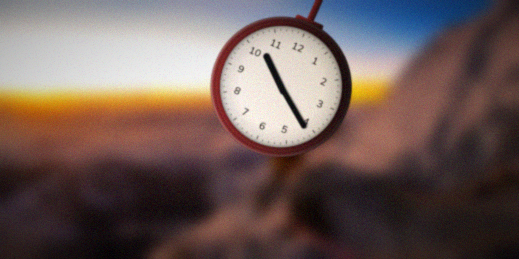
10:21
